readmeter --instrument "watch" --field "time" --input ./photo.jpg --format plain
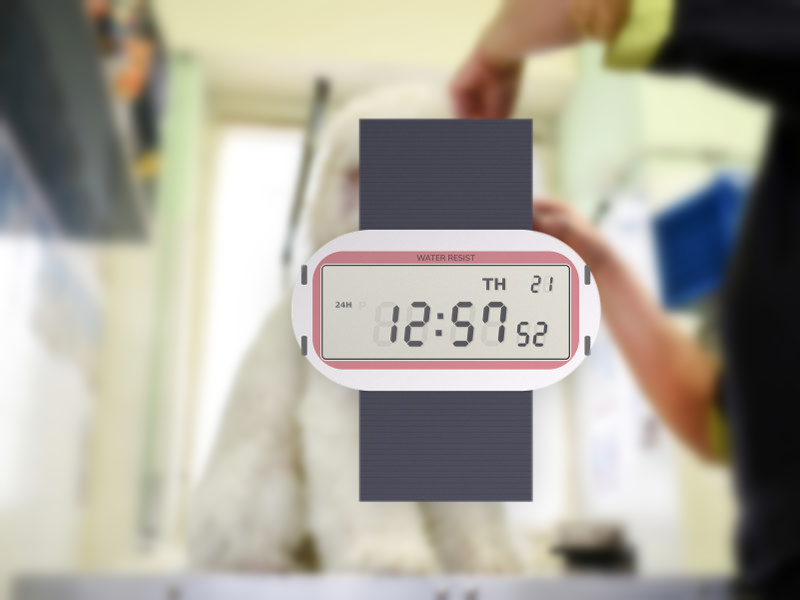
12:57:52
